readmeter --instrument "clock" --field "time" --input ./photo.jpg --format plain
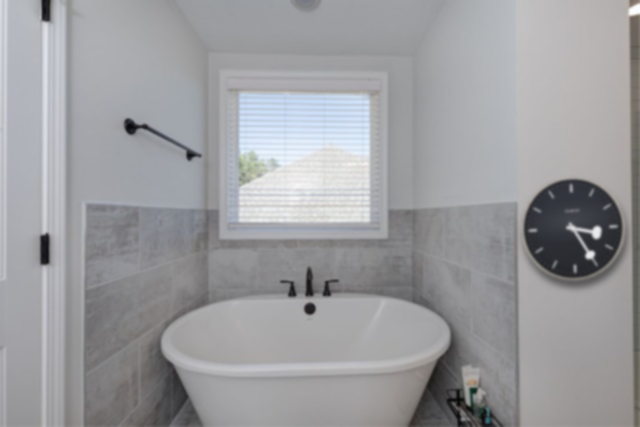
3:25
